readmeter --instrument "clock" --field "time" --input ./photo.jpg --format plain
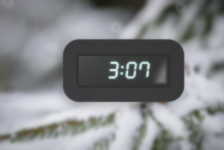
3:07
